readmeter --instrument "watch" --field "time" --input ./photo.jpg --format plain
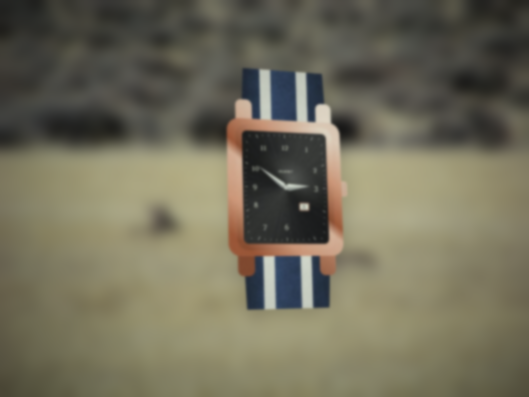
2:51
